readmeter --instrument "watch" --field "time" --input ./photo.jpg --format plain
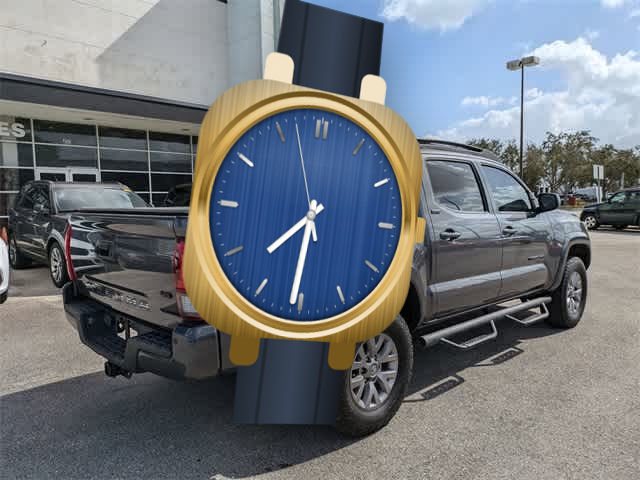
7:30:57
